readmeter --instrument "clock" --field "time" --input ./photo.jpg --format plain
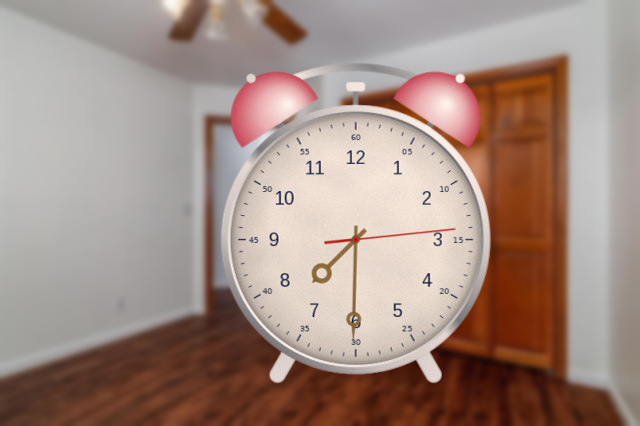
7:30:14
